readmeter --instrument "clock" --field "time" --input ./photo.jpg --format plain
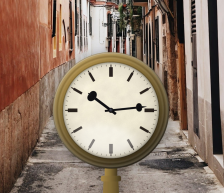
10:14
